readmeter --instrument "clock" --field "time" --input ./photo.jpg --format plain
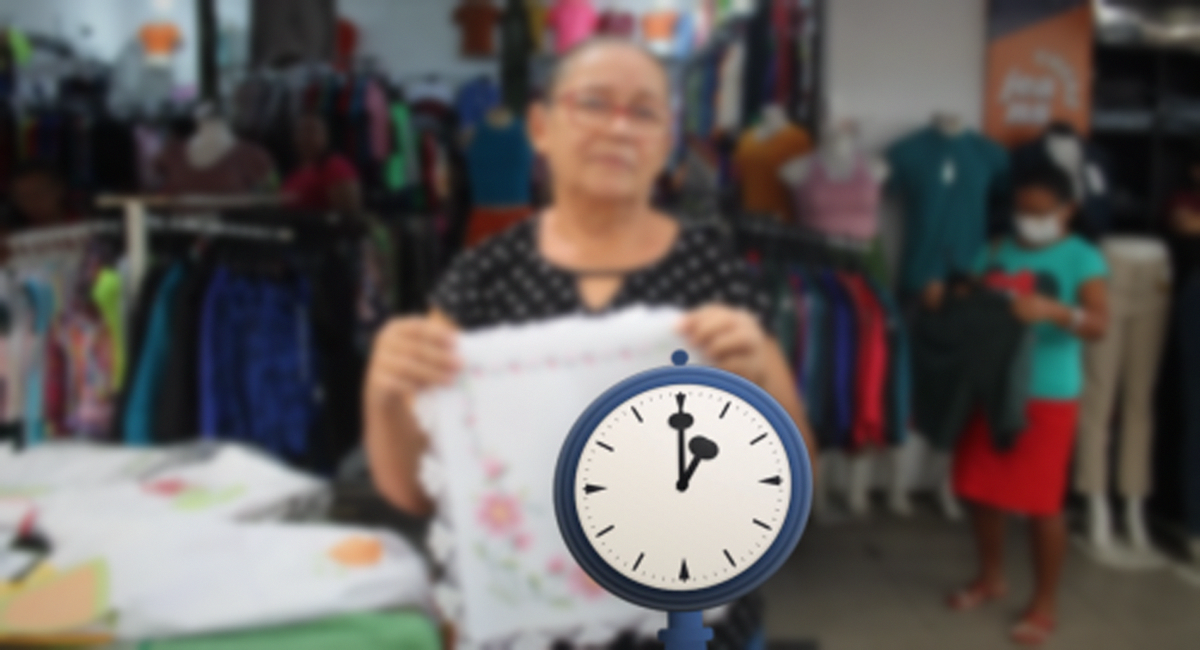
1:00
